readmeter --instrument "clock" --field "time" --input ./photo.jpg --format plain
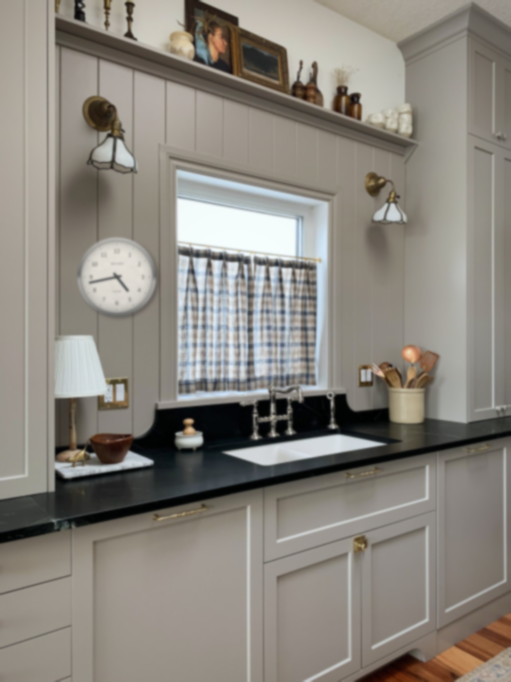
4:43
